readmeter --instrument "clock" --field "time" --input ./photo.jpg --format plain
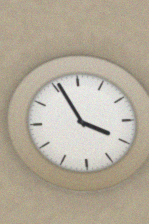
3:56
